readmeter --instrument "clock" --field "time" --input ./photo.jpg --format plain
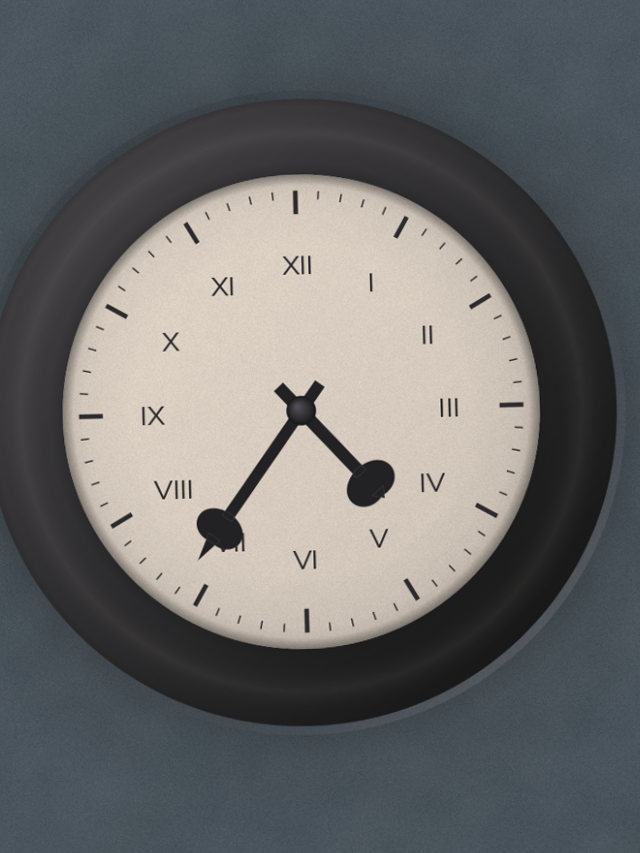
4:36
